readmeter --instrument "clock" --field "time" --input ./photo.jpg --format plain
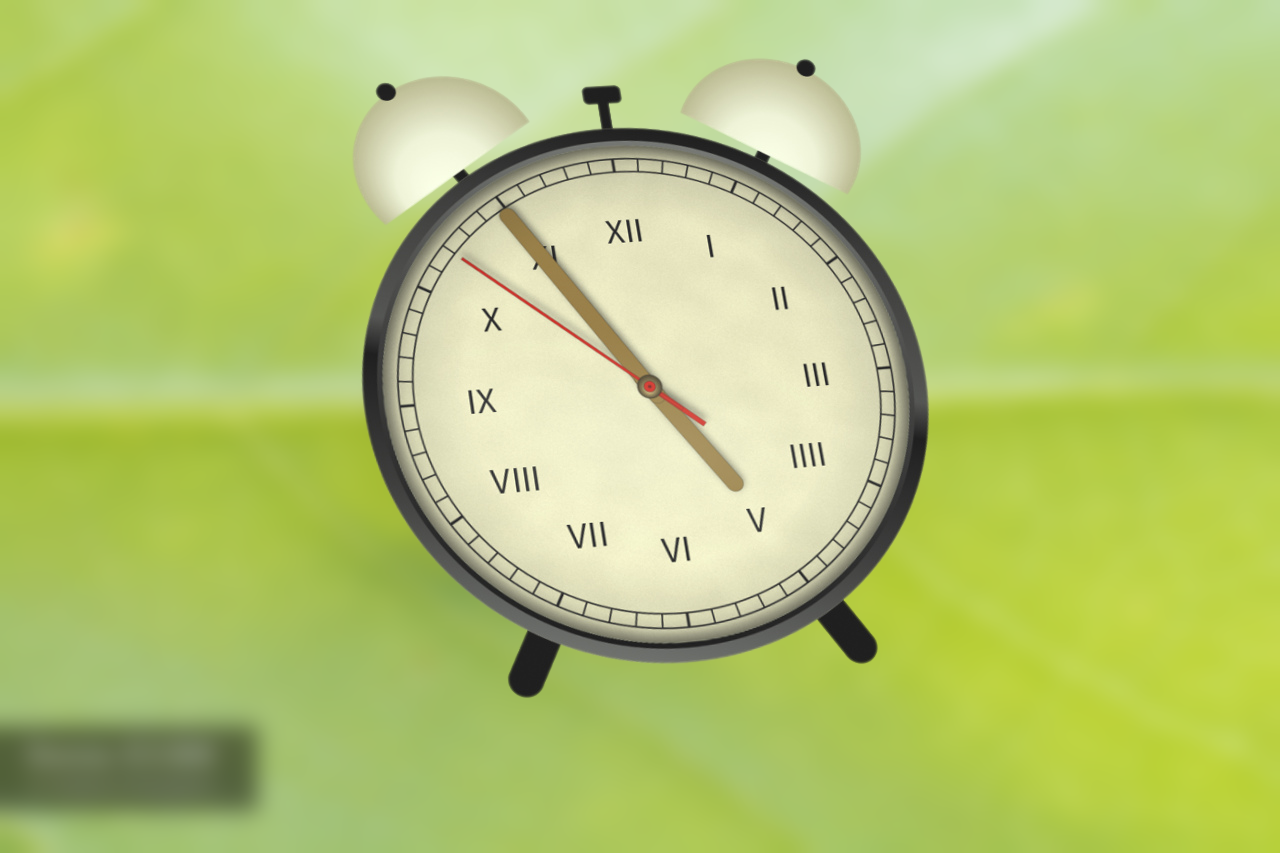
4:54:52
